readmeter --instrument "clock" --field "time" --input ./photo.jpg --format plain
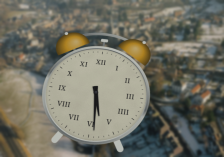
5:29
